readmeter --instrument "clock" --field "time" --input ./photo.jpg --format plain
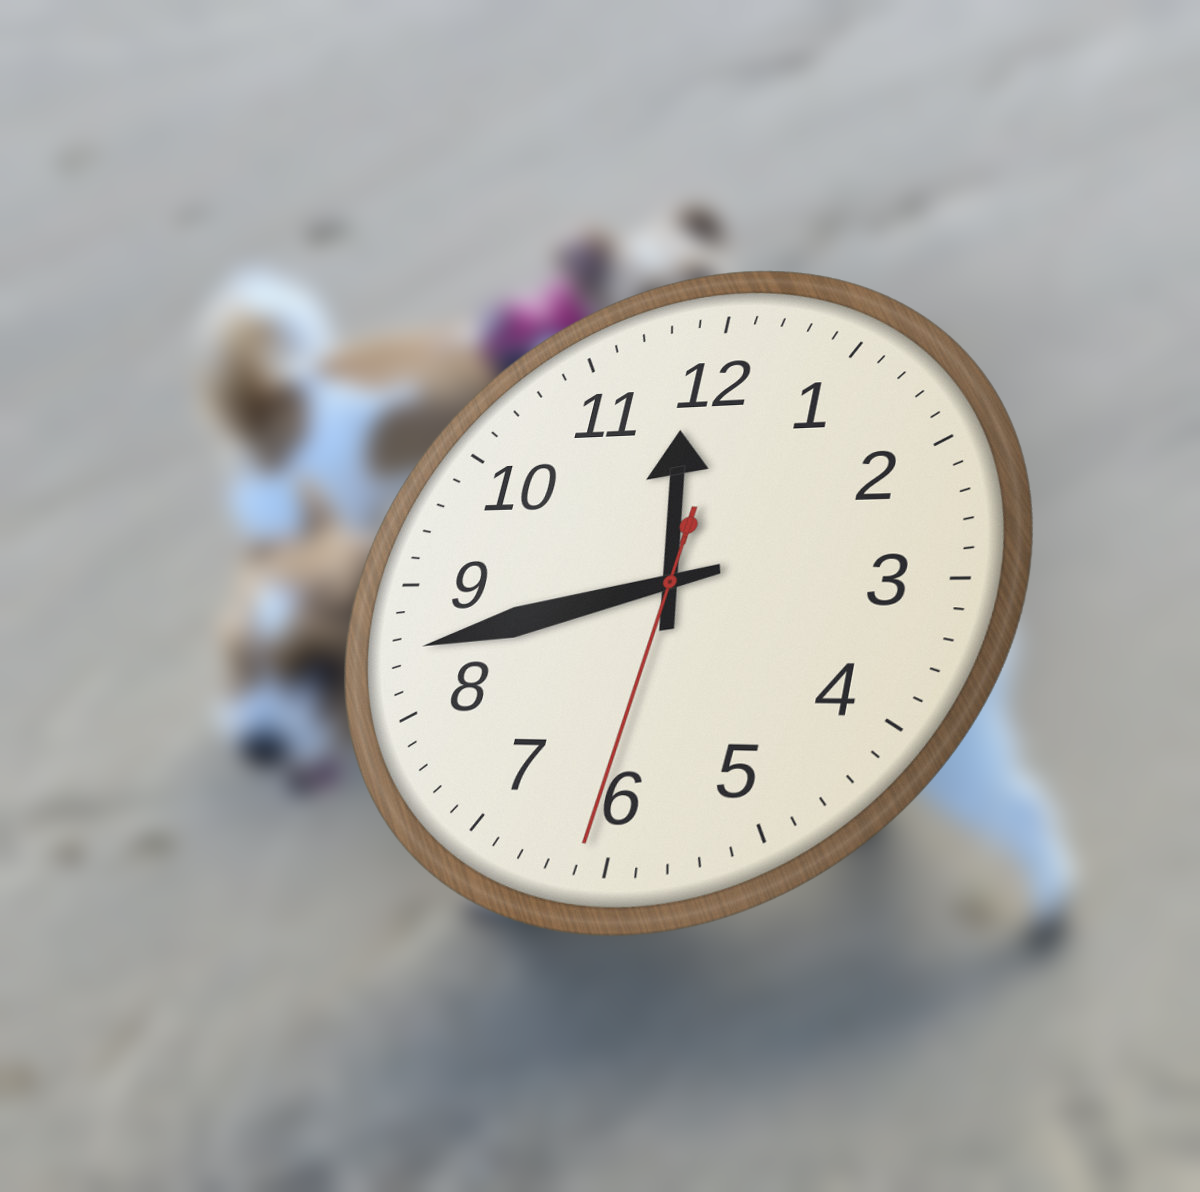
11:42:31
